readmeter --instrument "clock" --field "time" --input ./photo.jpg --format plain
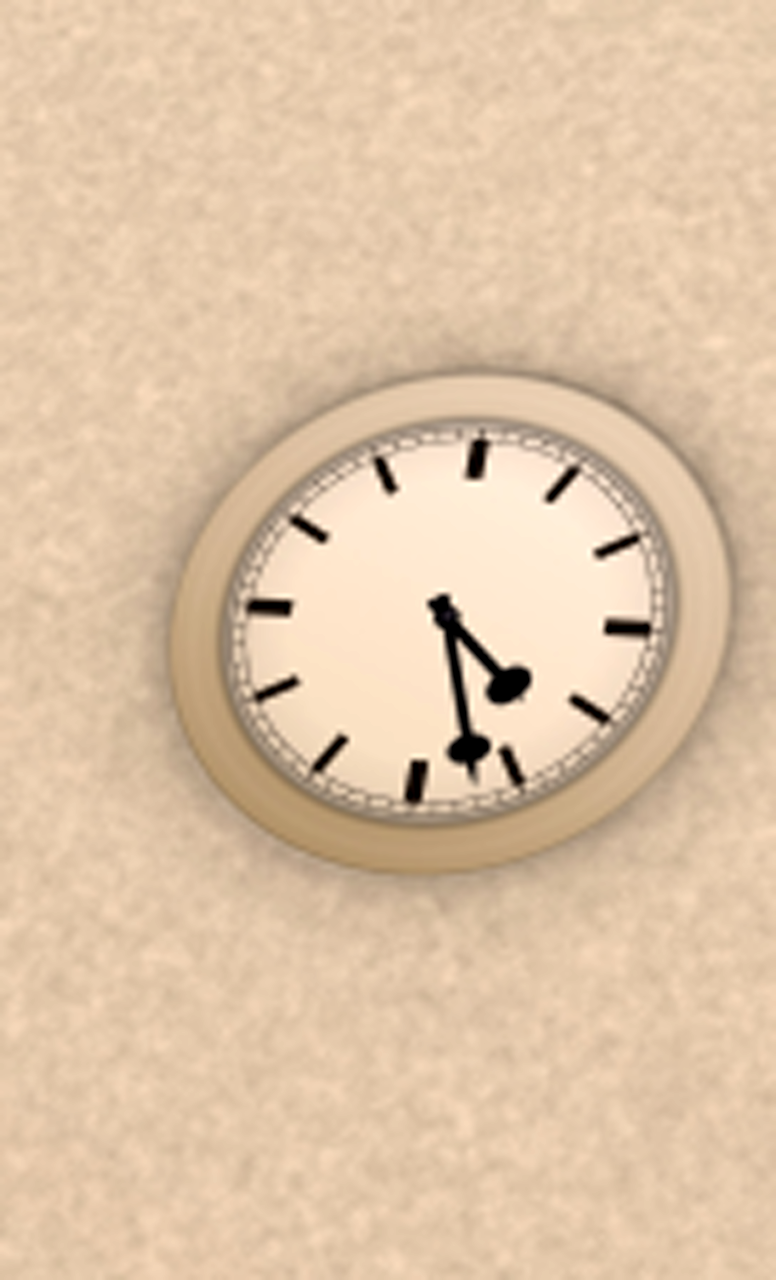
4:27
